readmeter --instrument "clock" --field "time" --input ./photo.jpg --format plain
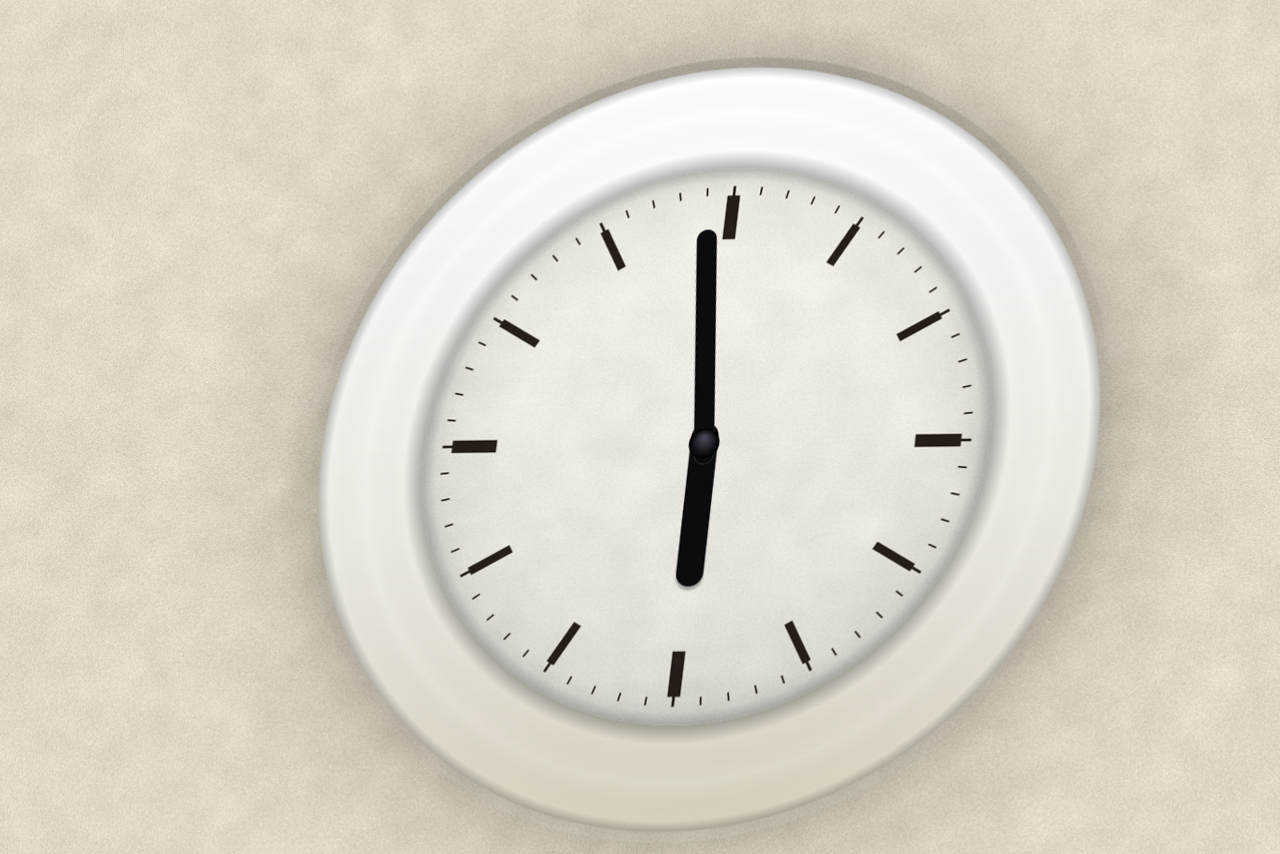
5:59
